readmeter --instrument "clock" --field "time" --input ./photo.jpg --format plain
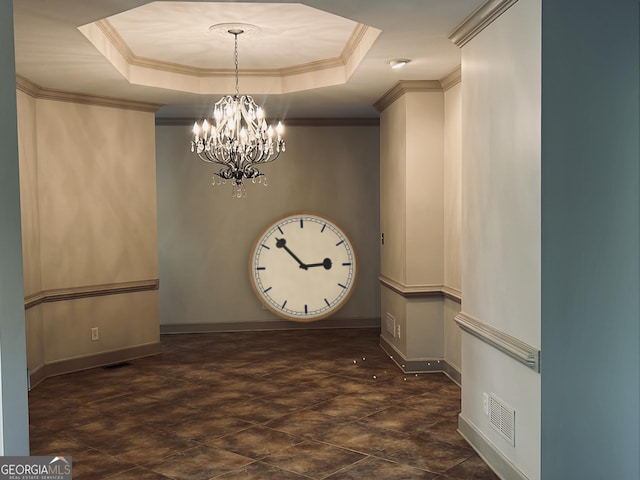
2:53
